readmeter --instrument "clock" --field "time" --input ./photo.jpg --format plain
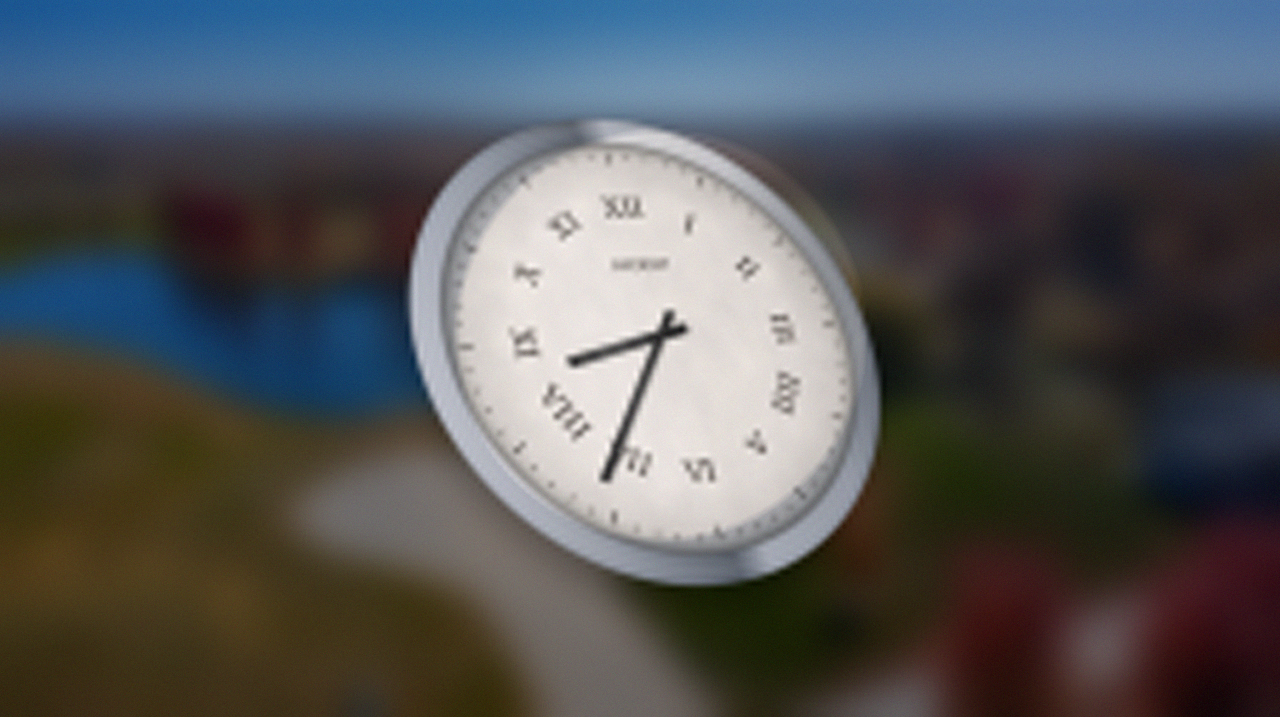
8:36
